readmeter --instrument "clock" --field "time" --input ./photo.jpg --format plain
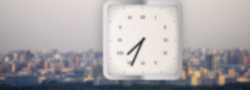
7:34
